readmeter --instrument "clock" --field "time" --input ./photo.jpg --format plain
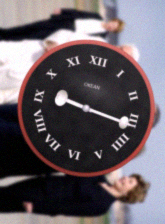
9:16
